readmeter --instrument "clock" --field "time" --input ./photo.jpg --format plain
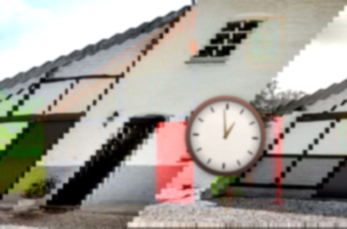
12:59
